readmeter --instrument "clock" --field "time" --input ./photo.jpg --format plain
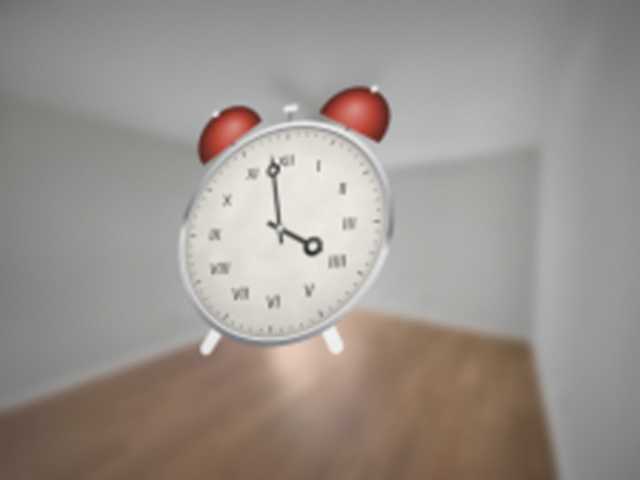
3:58
